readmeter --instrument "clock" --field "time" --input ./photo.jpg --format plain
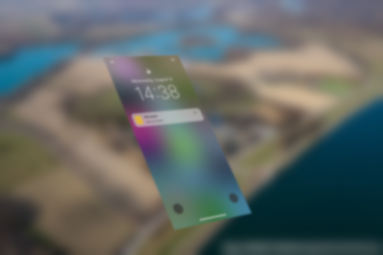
14:38
